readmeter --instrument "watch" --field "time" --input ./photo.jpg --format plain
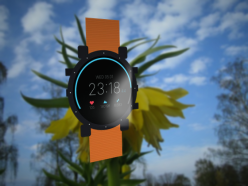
23:18
